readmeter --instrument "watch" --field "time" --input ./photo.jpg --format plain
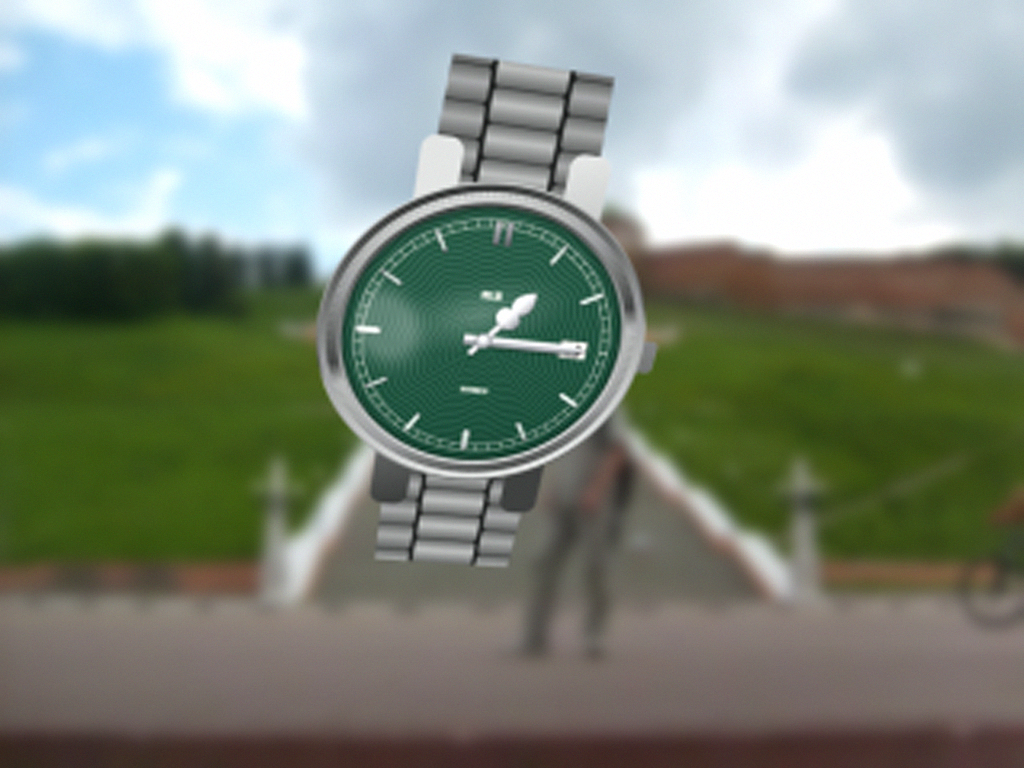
1:15
